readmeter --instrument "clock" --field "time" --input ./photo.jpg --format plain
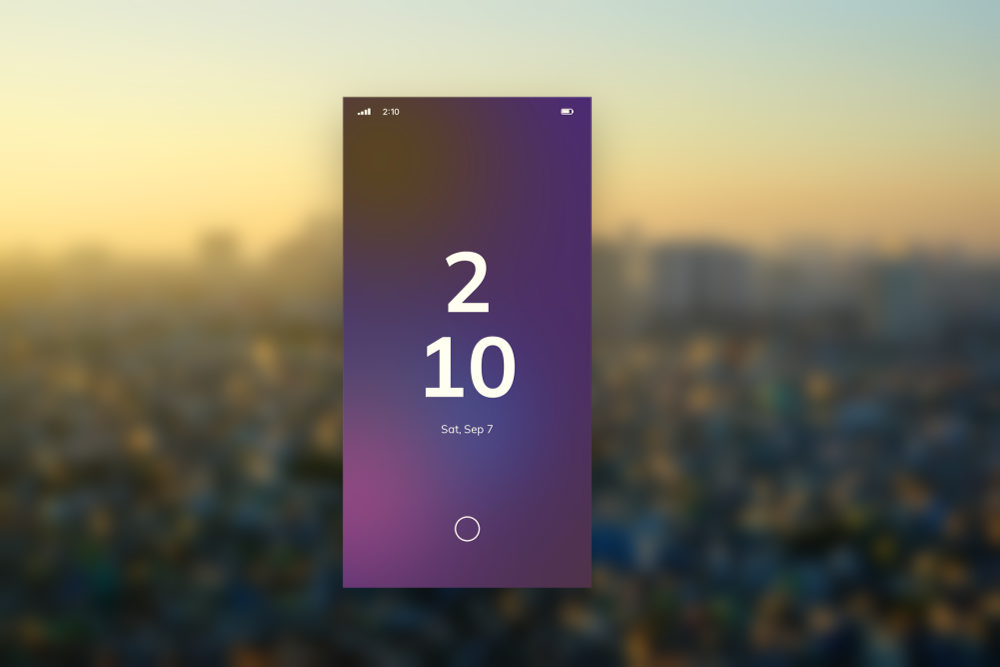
2:10
